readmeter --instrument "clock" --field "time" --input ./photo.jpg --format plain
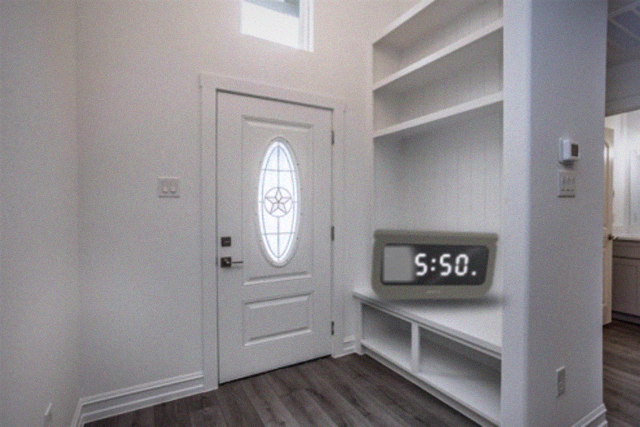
5:50
